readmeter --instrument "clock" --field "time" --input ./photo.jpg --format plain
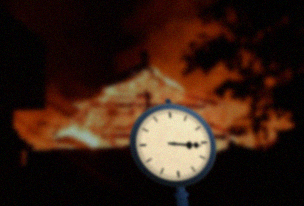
3:16
